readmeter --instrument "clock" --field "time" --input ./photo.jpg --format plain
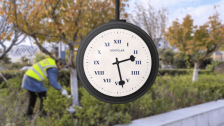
2:28
